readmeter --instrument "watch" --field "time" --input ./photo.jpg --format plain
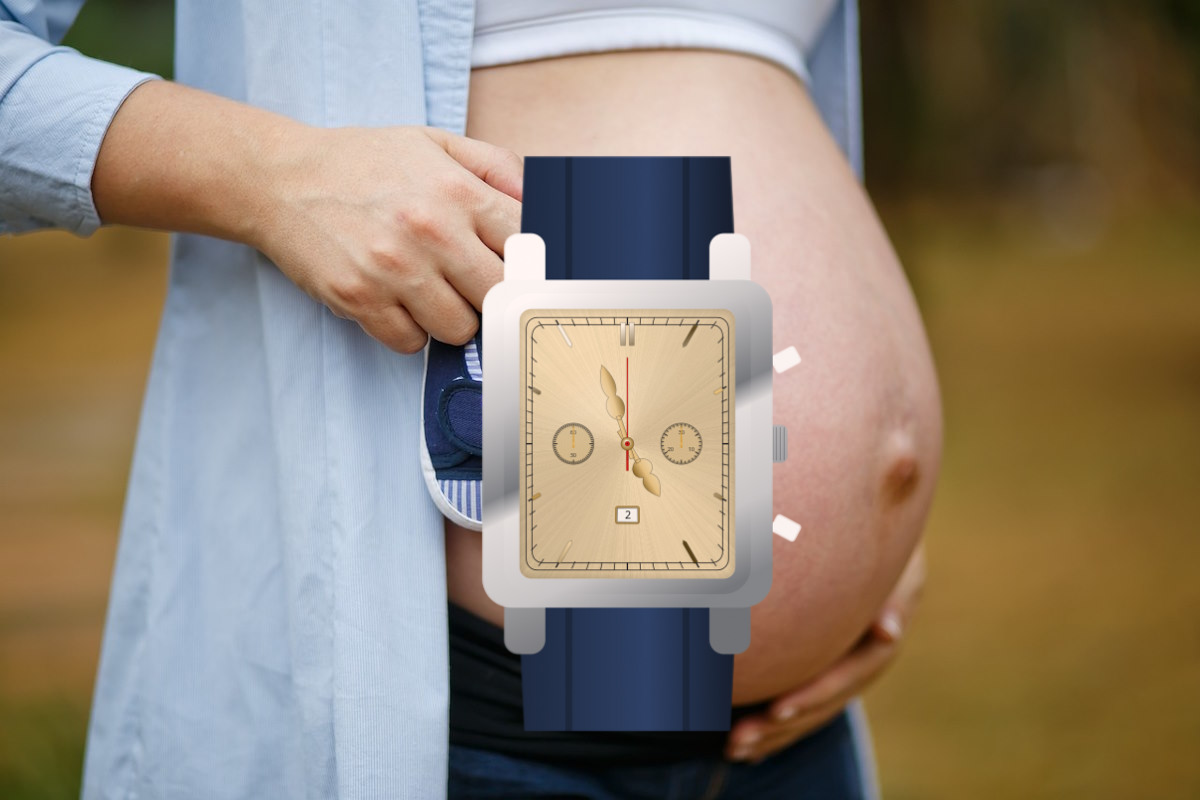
4:57
